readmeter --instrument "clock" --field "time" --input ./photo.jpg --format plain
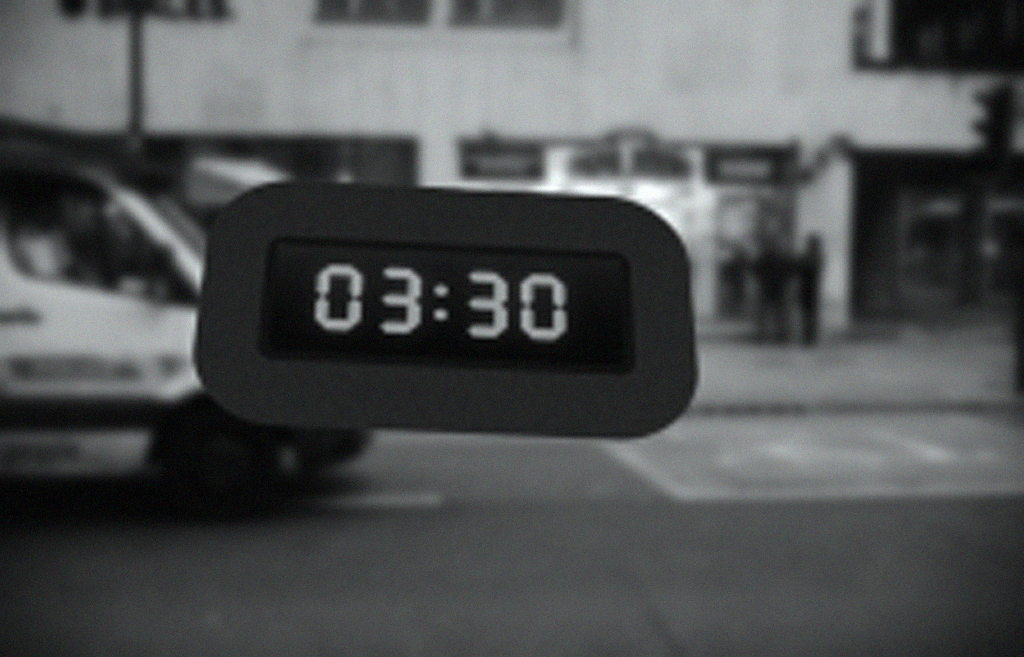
3:30
